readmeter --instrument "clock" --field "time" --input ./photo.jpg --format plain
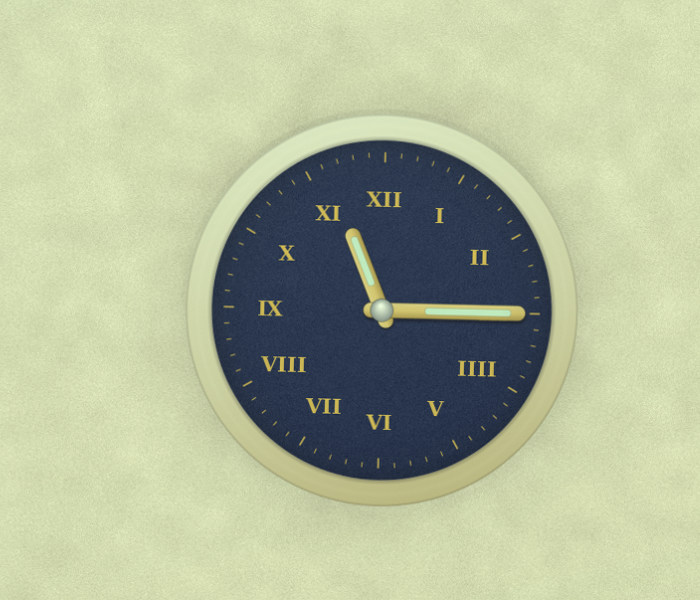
11:15
